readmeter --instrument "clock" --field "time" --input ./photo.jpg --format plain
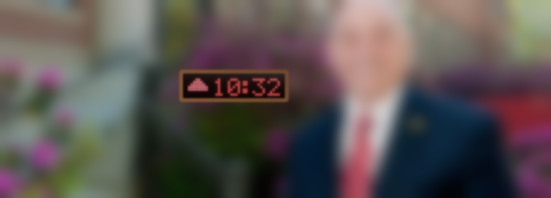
10:32
